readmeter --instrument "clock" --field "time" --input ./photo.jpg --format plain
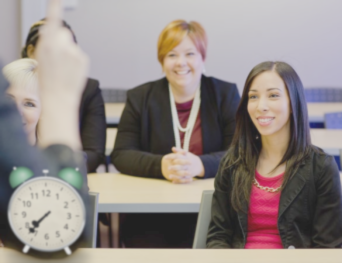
7:37
